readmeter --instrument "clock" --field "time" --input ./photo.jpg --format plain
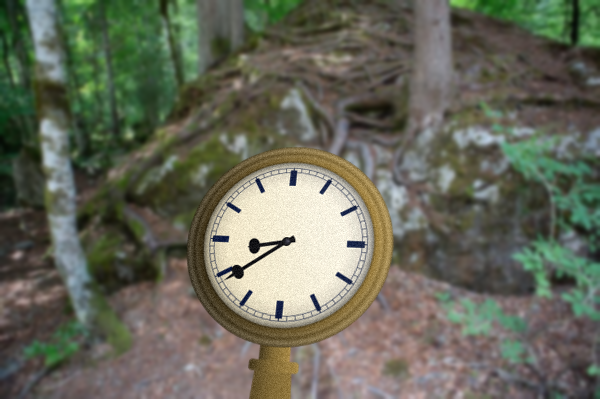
8:39
